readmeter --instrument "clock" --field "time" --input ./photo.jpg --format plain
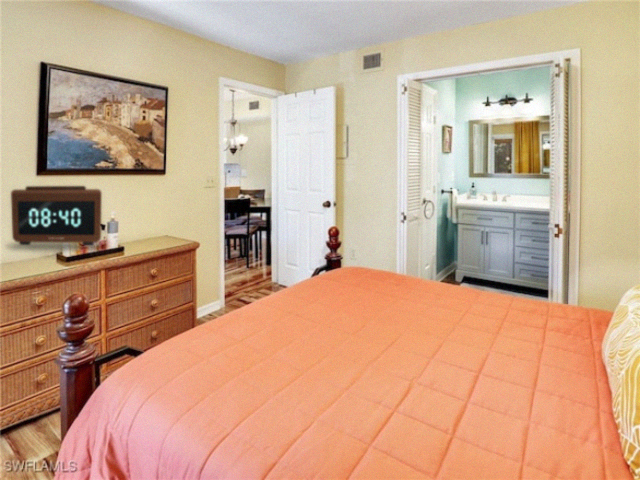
8:40
